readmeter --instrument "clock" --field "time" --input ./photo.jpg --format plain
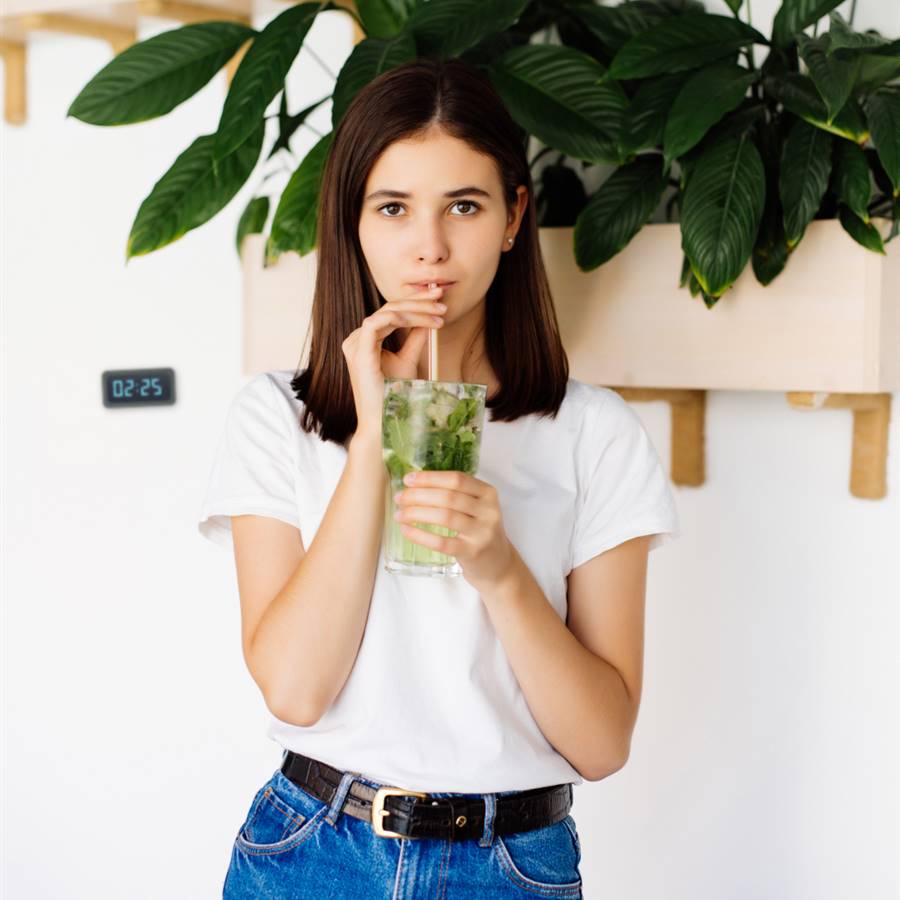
2:25
